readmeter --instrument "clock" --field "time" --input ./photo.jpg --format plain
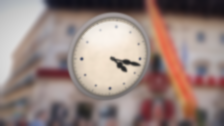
4:17
